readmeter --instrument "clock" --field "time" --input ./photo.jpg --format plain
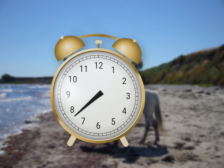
7:38
